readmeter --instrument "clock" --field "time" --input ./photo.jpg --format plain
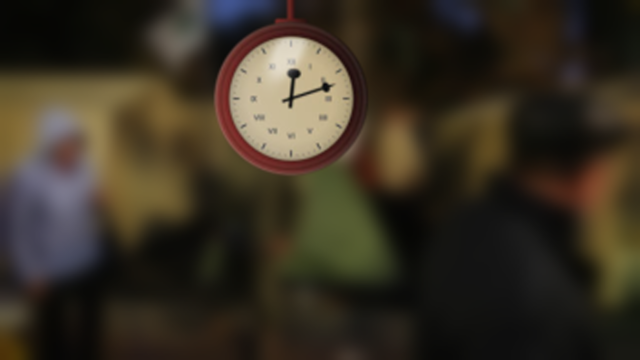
12:12
